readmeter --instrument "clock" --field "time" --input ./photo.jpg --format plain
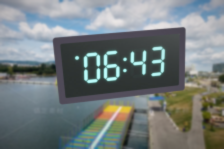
6:43
